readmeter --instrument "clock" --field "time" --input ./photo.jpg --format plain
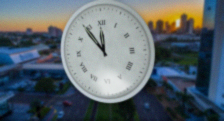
11:54
